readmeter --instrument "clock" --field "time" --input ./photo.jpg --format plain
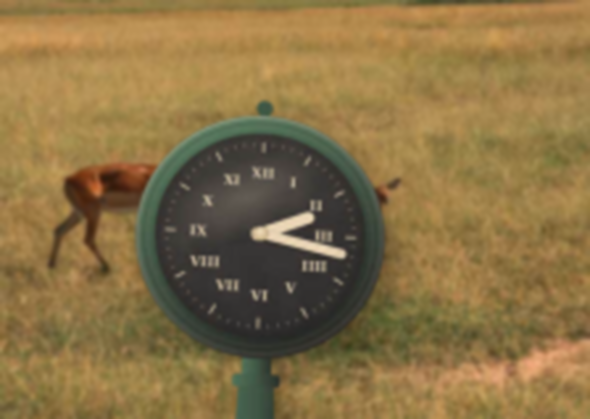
2:17
